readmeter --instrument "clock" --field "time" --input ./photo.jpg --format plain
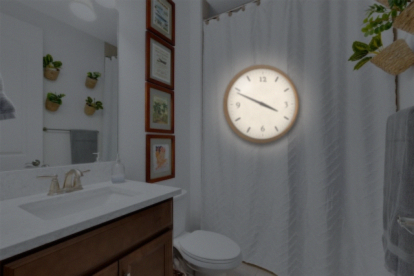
3:49
